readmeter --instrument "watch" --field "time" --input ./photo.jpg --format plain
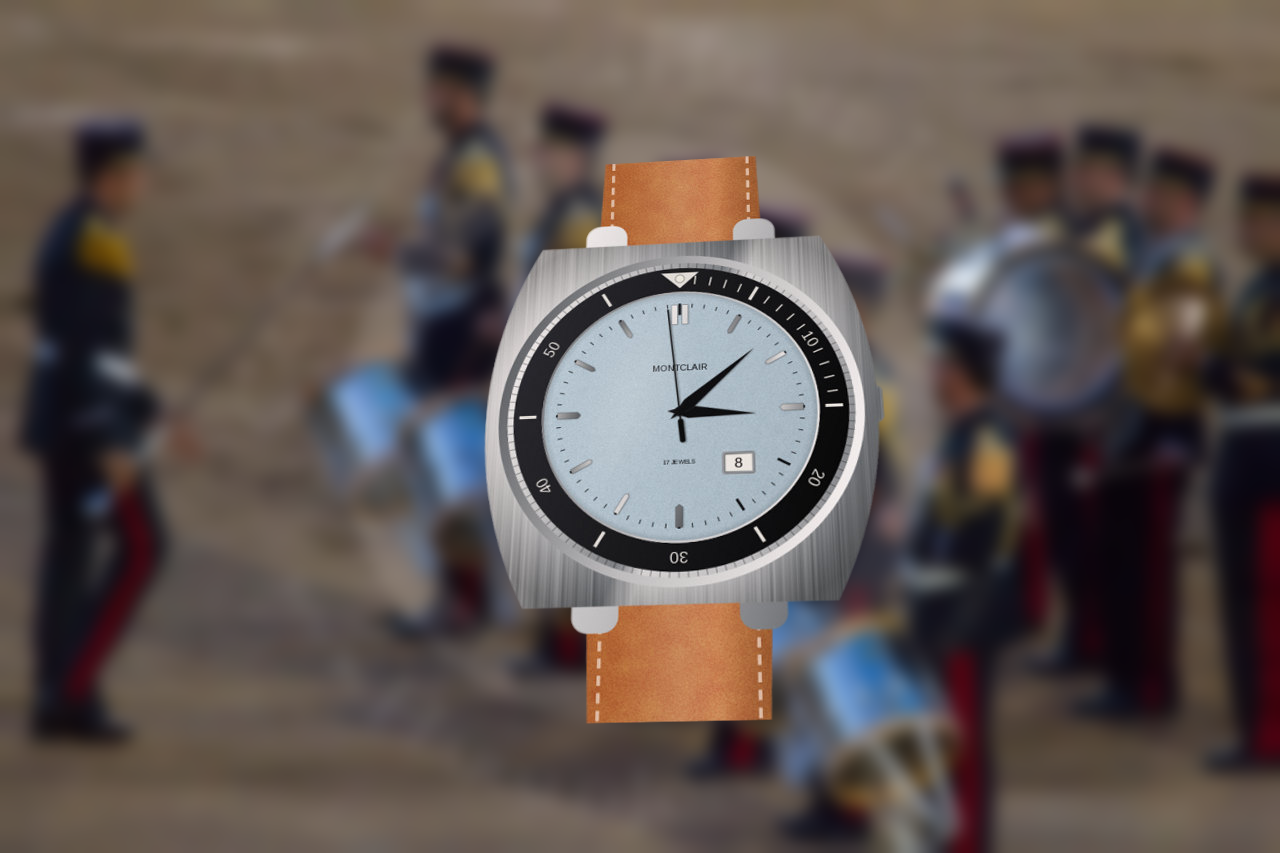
3:07:59
